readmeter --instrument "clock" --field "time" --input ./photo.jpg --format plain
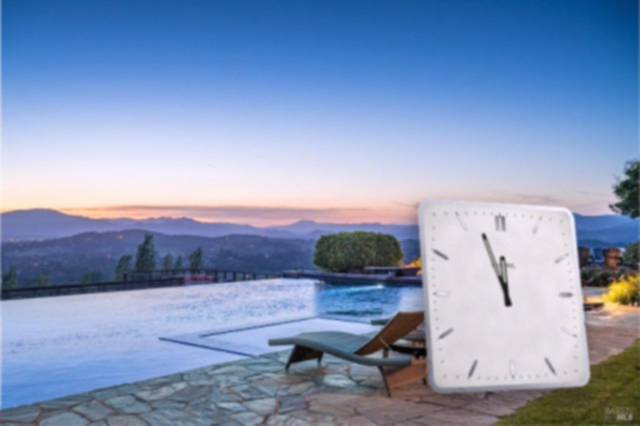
11:57
